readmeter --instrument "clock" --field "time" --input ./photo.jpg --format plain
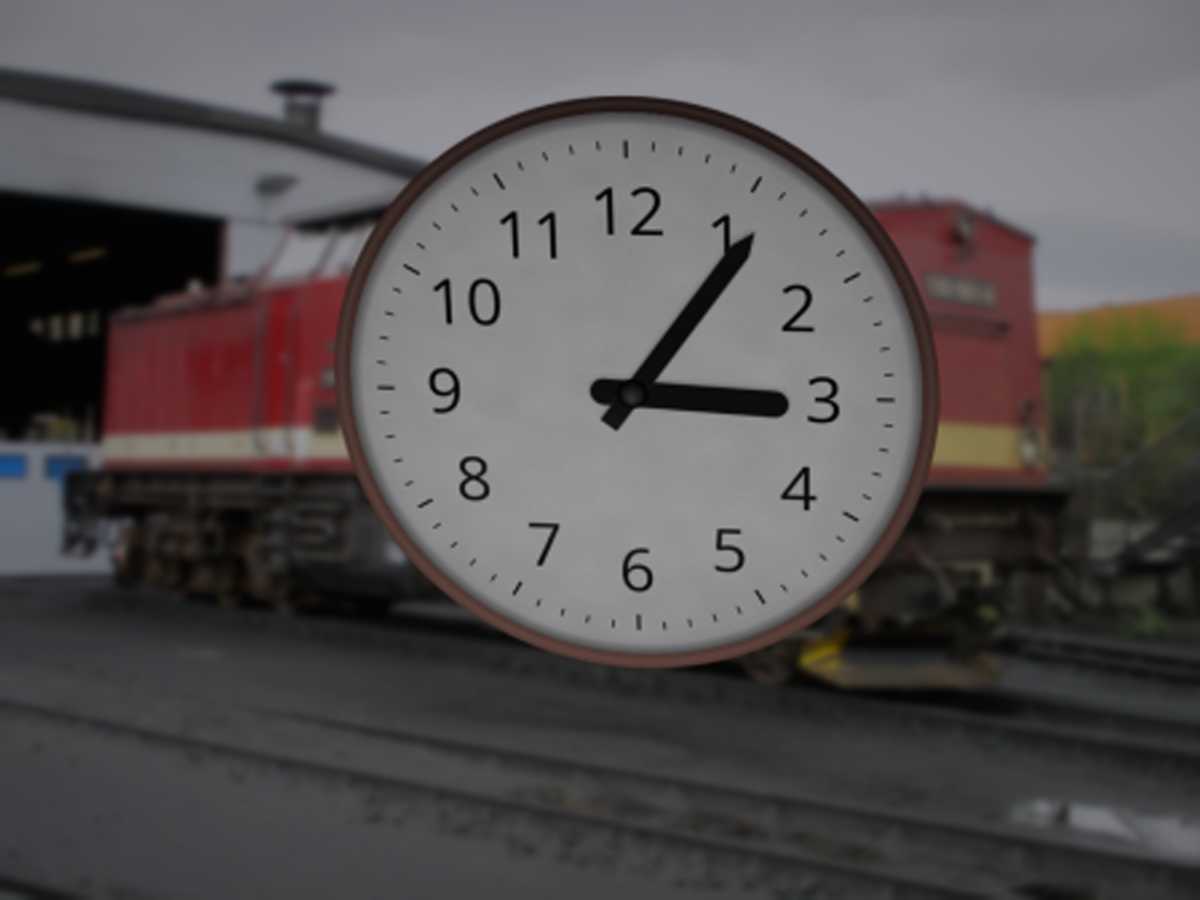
3:06
